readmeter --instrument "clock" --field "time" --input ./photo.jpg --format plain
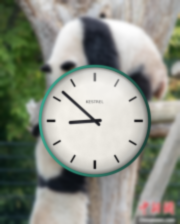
8:52
